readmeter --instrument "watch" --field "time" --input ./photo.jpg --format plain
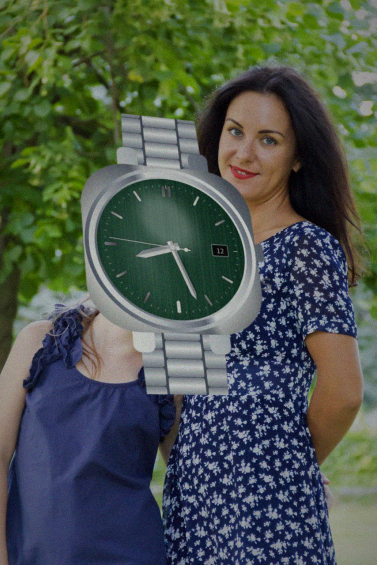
8:26:46
